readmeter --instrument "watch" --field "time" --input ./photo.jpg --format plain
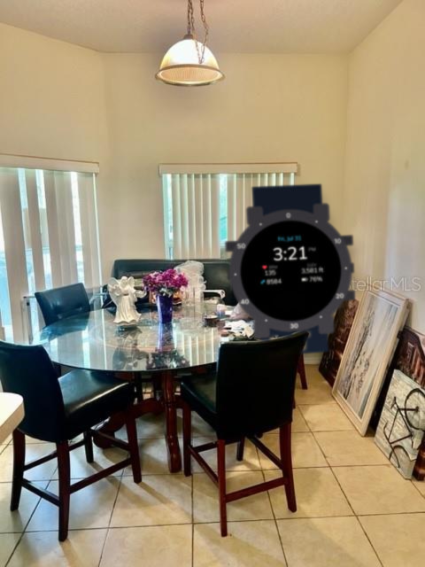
3:21
